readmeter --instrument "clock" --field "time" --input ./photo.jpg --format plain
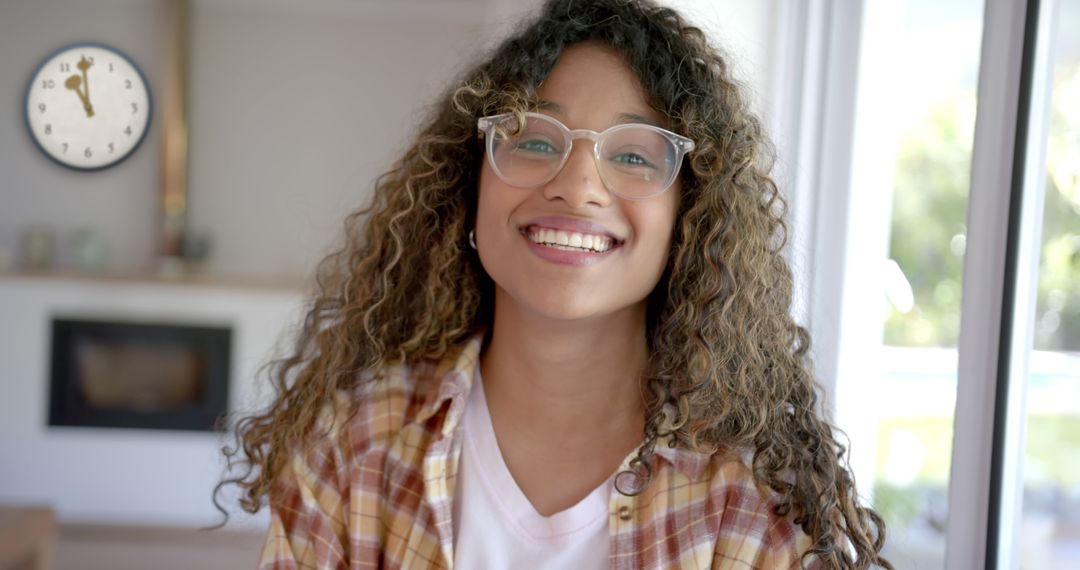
10:59
